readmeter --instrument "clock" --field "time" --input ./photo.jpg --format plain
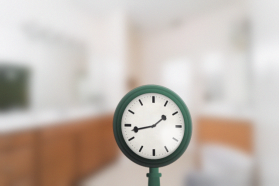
1:43
